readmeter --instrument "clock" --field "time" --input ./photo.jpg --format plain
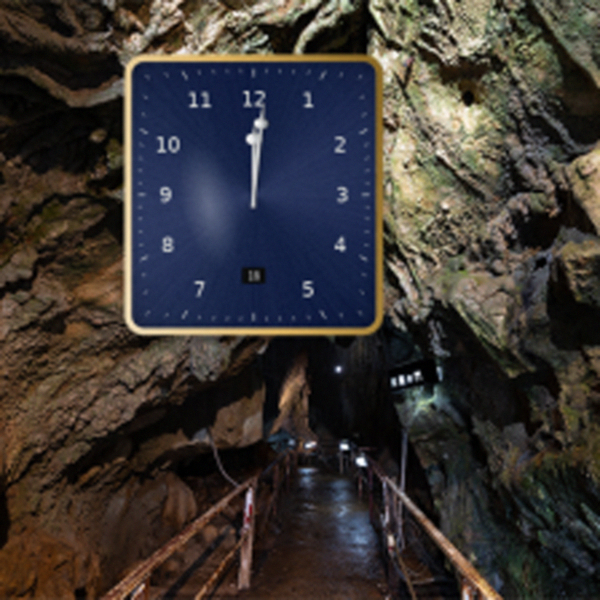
12:01
